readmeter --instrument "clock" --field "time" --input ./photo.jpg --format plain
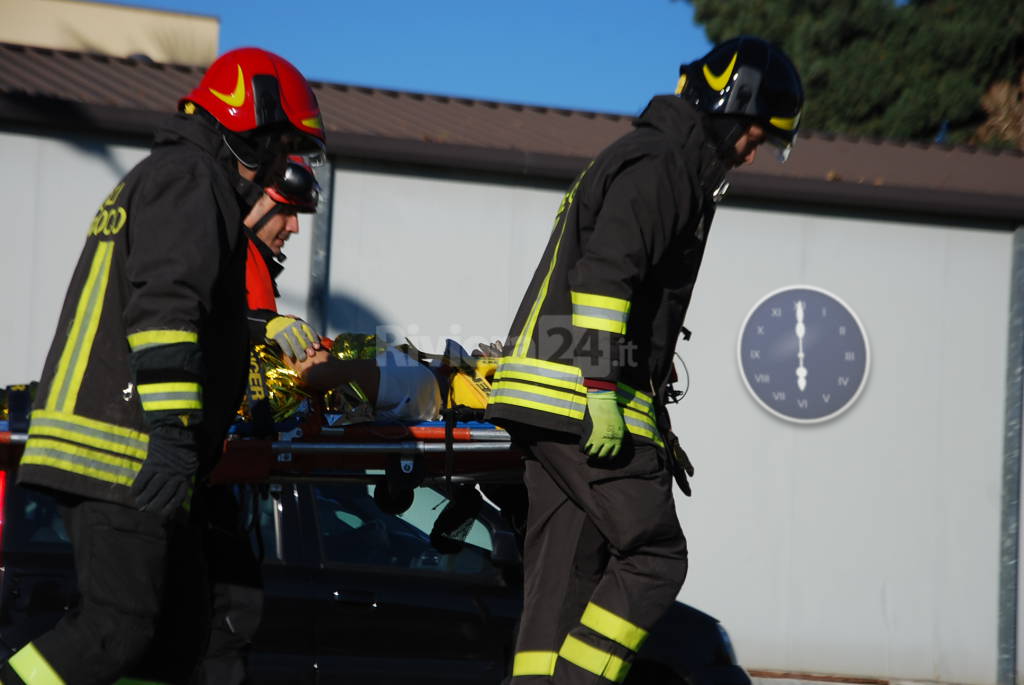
6:00
